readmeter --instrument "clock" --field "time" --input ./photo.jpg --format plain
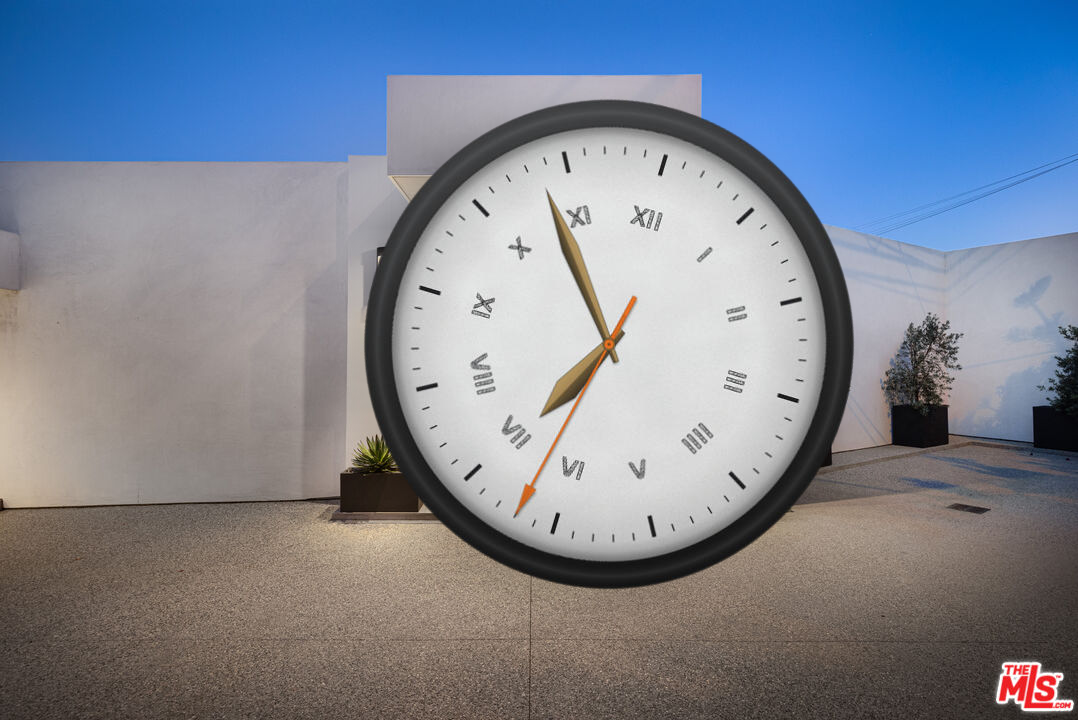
6:53:32
